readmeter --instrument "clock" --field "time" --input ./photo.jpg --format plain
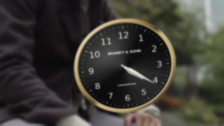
4:21
